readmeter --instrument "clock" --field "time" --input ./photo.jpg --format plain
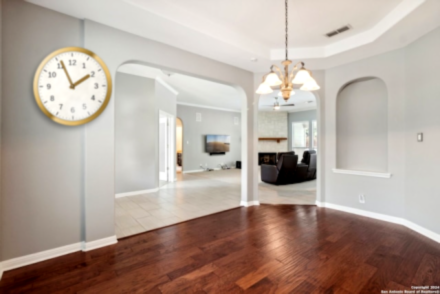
1:56
